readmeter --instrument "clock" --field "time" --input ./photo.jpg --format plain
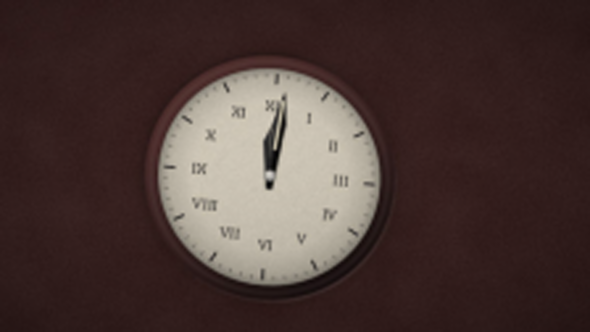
12:01
